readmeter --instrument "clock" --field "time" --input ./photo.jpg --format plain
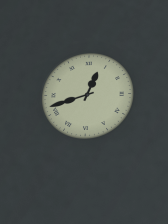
12:42
